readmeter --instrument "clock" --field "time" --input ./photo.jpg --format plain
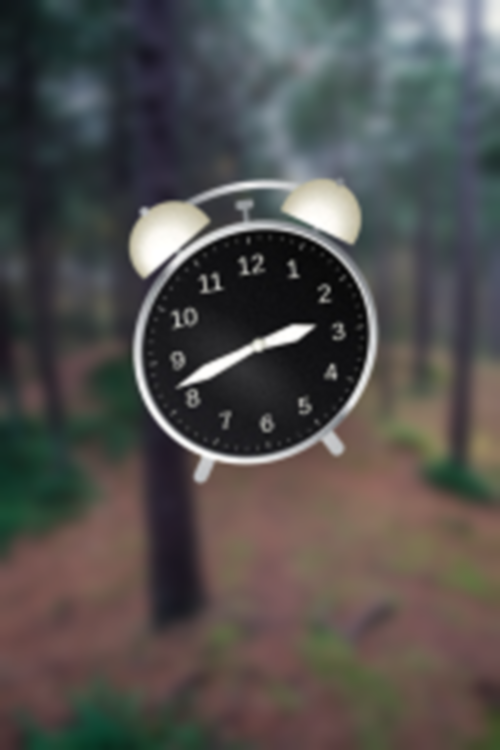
2:42
